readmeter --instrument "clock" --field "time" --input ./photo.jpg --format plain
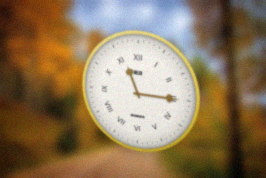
11:15
